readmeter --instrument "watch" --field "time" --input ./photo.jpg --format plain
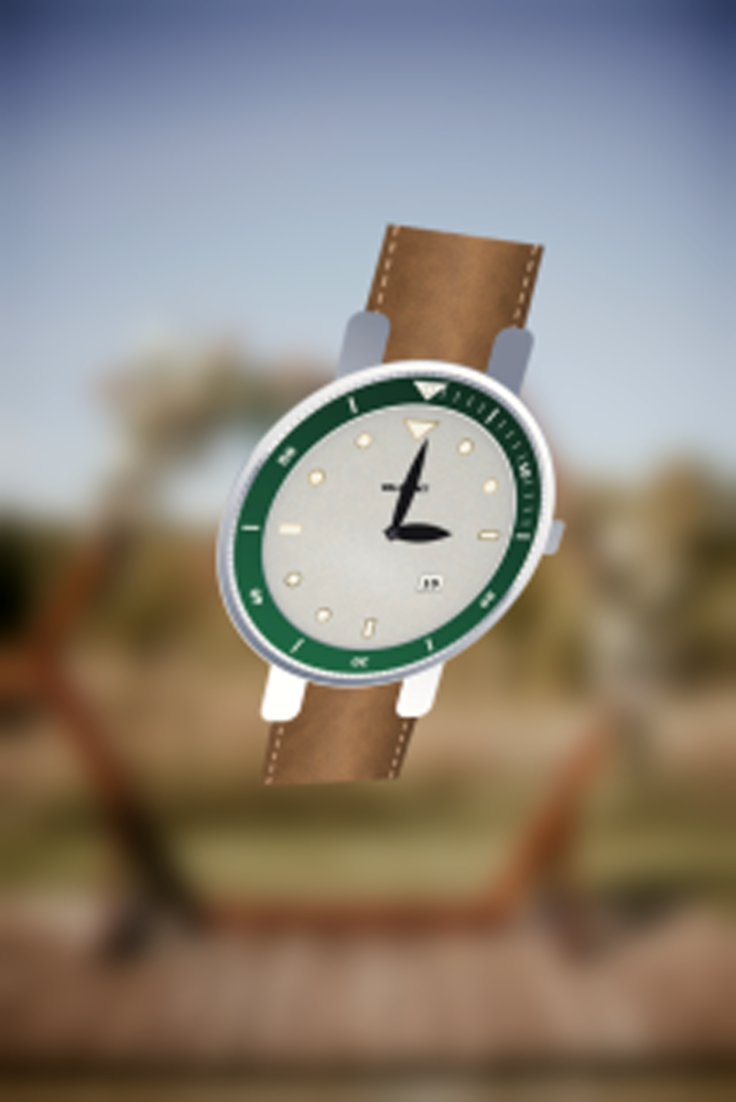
3:01
